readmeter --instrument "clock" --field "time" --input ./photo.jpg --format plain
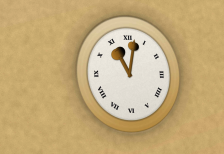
11:02
